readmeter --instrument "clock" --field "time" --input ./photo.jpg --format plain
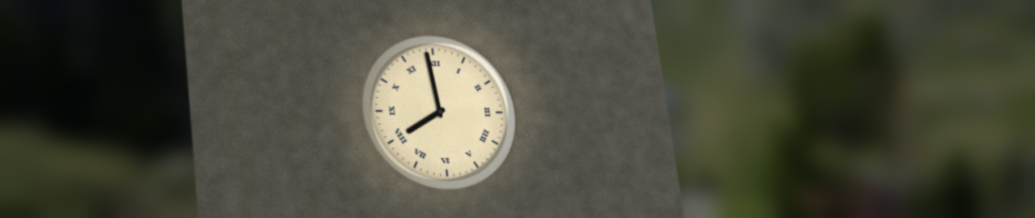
7:59
